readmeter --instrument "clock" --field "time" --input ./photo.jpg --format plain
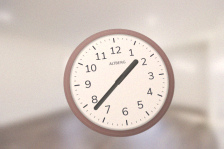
1:38
